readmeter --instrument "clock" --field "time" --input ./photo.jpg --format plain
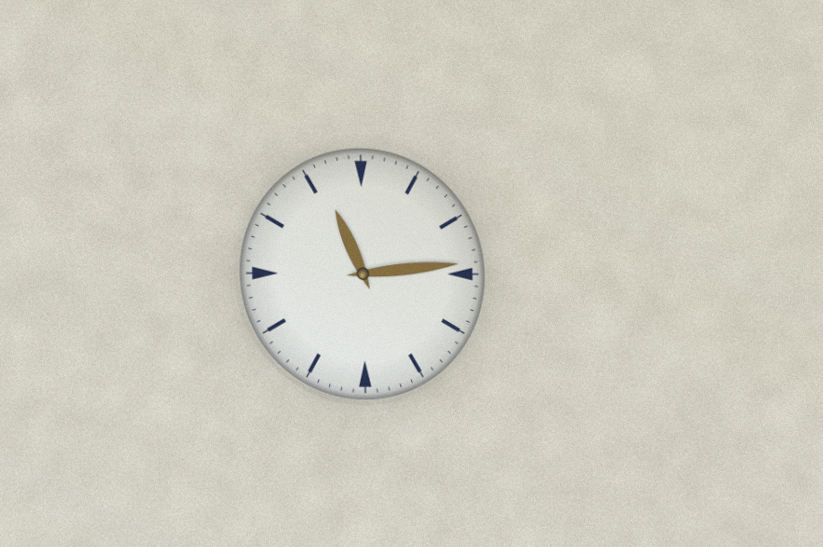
11:14
